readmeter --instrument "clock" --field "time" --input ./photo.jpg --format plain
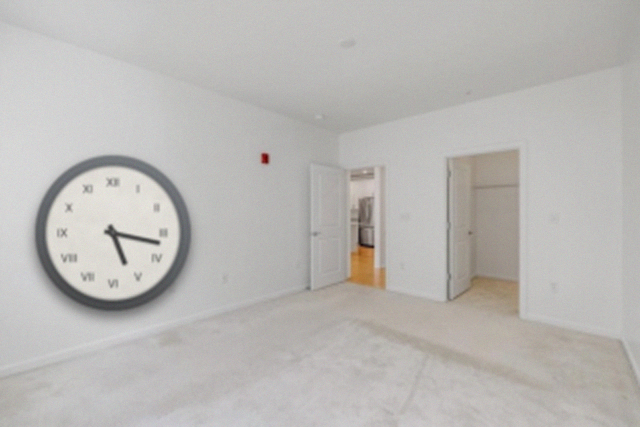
5:17
